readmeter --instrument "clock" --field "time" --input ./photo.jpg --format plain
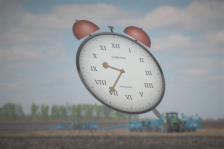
9:36
